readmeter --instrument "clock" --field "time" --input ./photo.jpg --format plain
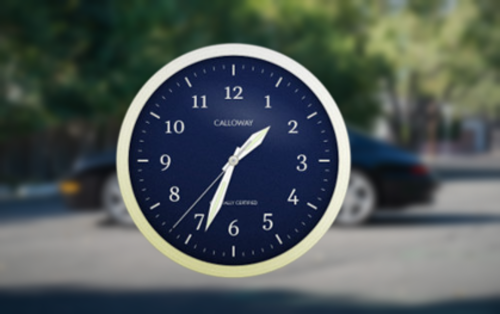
1:33:37
